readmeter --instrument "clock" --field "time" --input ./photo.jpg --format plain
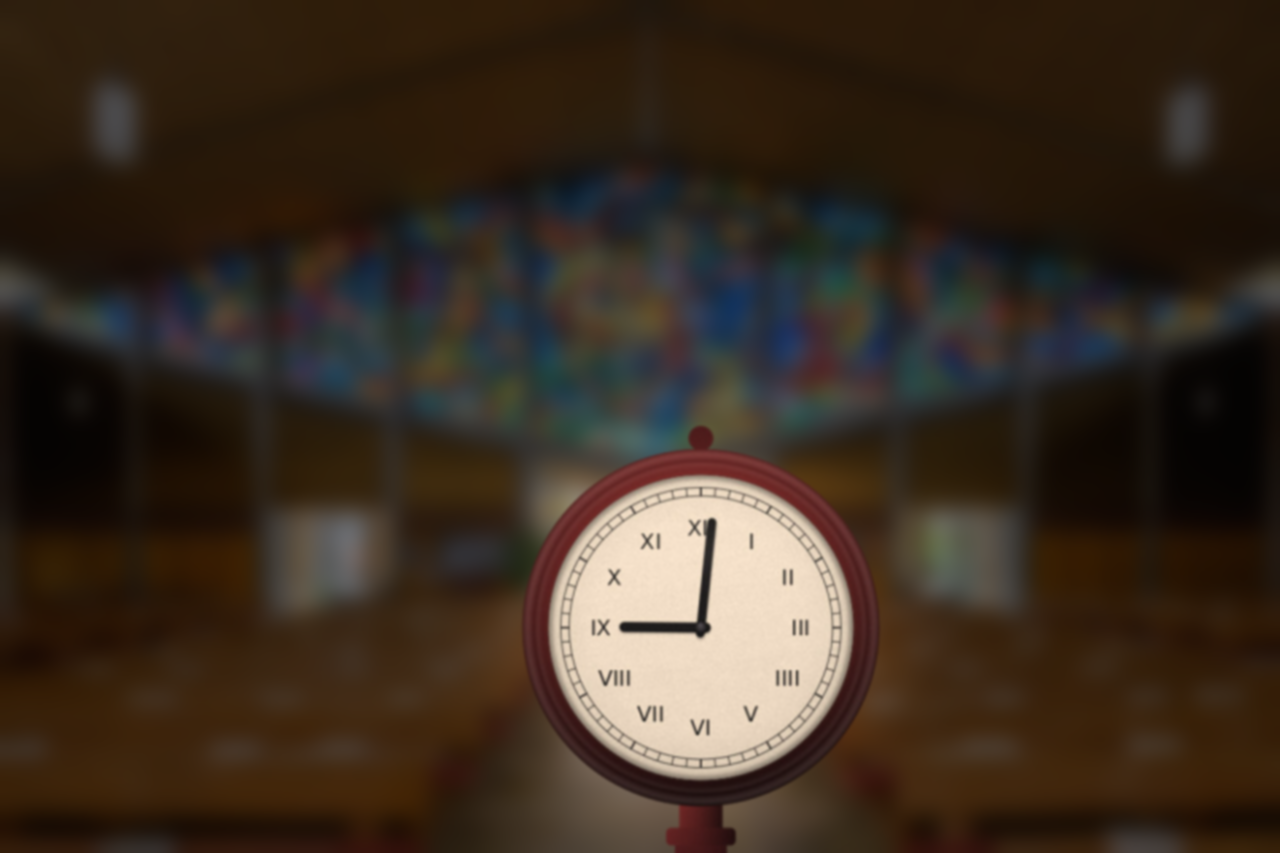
9:01
